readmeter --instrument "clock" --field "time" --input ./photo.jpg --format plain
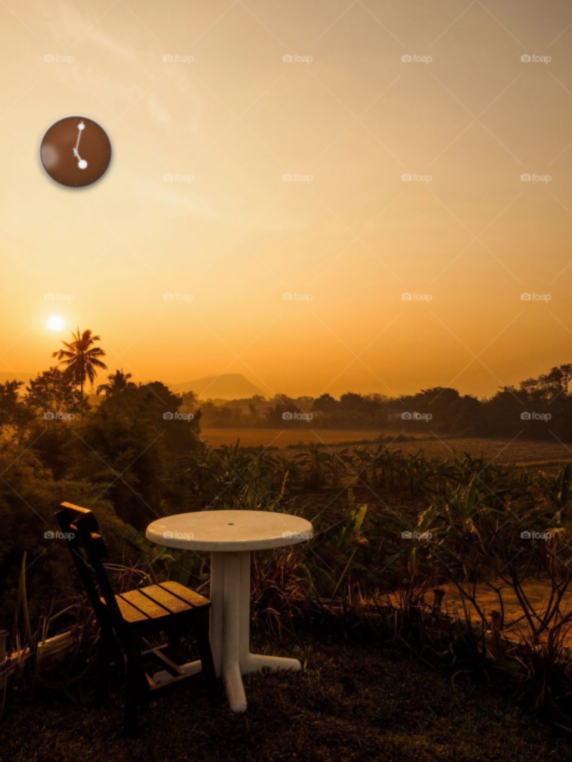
5:02
